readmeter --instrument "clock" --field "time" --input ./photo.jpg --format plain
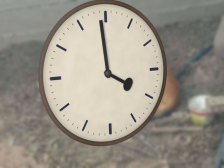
3:59
